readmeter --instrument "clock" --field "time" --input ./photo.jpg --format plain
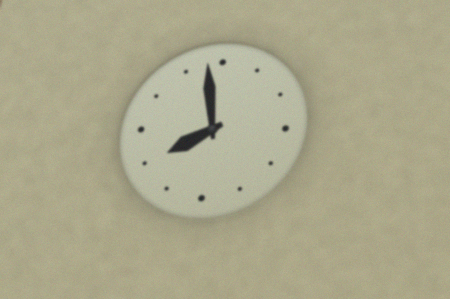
7:58
